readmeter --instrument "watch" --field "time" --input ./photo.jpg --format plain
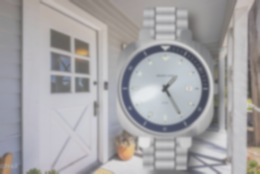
1:25
